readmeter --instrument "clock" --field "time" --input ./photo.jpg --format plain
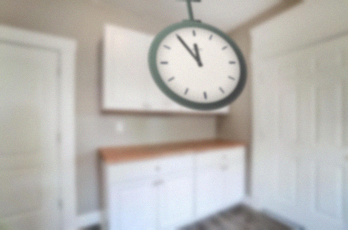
11:55
